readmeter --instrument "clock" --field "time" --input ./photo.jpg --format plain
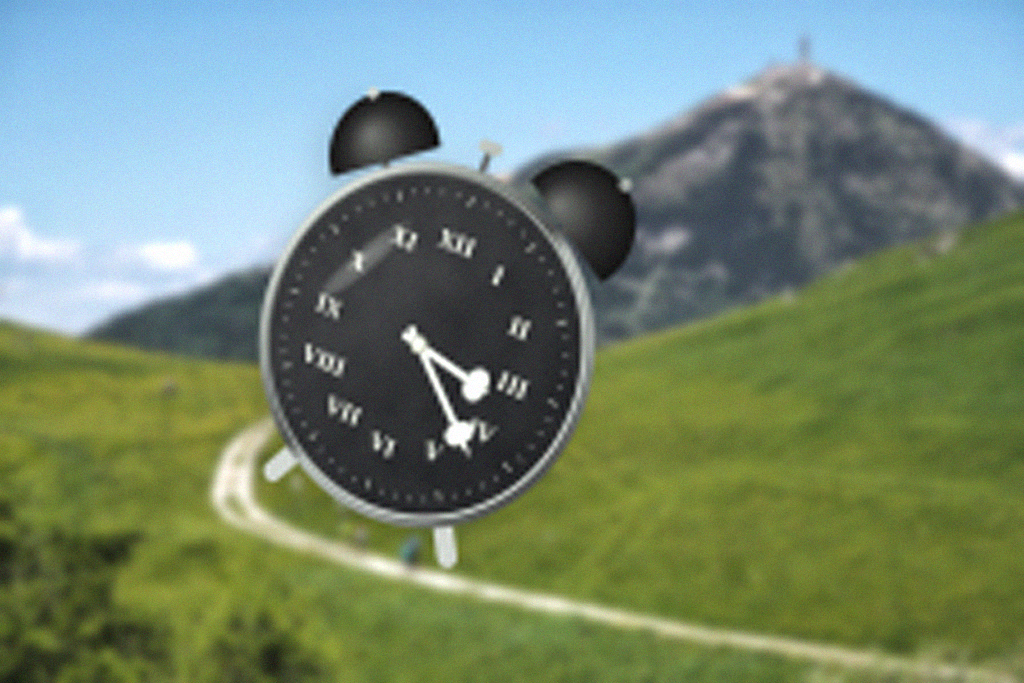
3:22
